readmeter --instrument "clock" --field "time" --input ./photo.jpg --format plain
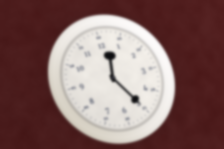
12:25
